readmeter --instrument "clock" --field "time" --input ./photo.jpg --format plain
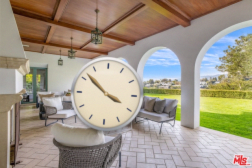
3:52
